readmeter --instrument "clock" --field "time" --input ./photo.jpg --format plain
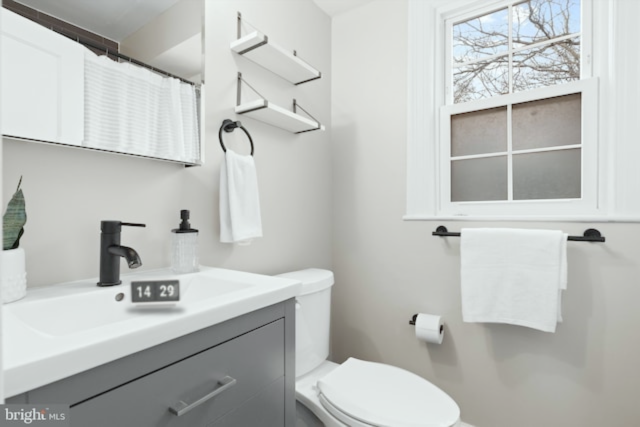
14:29
